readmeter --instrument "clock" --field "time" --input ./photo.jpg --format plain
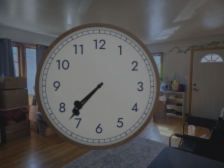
7:37
